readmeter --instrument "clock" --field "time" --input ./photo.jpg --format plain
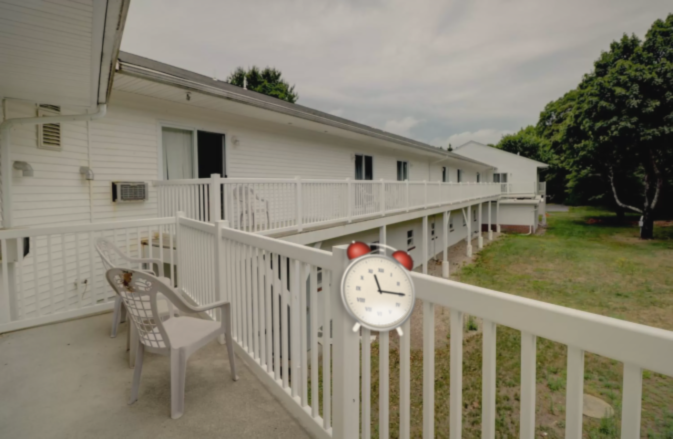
11:15
